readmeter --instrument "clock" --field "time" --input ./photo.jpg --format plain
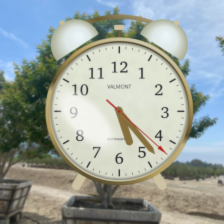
5:23:22
